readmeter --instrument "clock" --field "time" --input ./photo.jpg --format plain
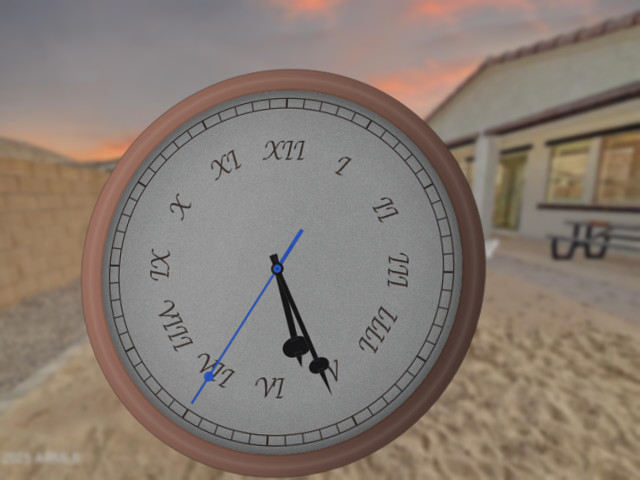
5:25:35
